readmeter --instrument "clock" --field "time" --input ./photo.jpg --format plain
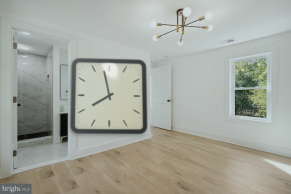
7:58
